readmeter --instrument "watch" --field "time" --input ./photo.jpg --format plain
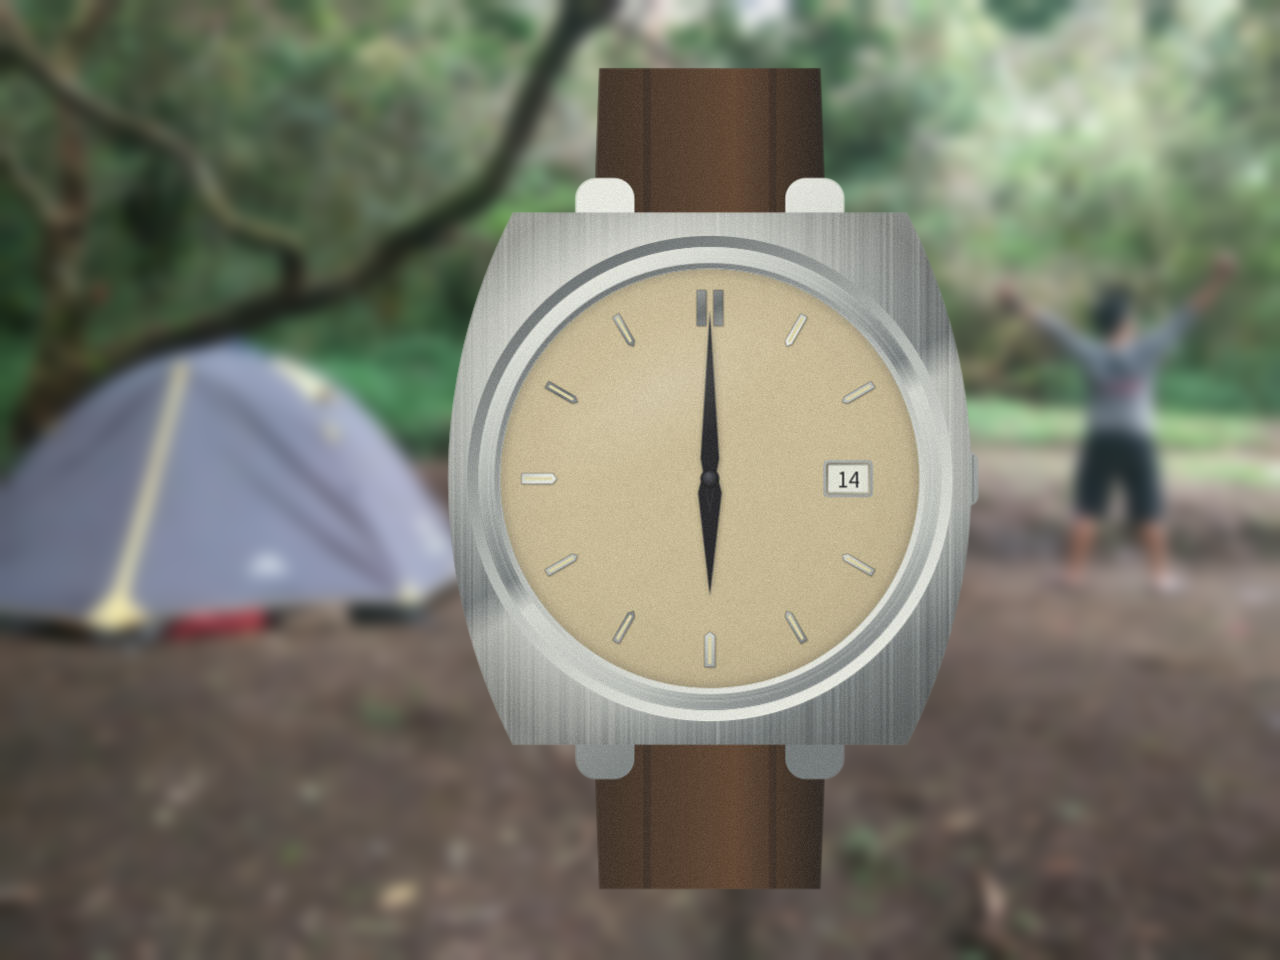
6:00
